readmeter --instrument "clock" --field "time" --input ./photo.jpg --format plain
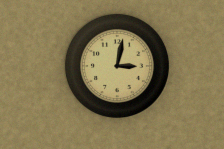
3:02
